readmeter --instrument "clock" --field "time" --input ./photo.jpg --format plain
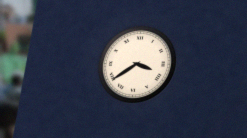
3:39
